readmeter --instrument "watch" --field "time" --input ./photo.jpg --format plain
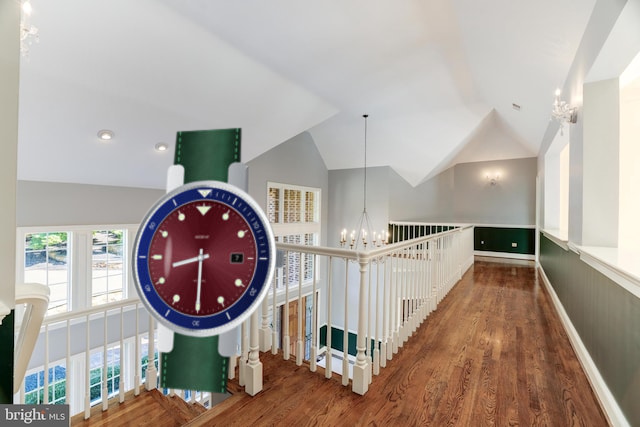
8:30
